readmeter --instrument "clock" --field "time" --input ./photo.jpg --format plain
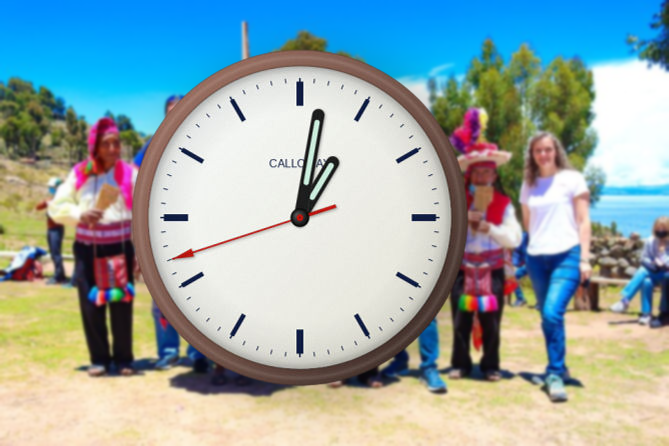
1:01:42
